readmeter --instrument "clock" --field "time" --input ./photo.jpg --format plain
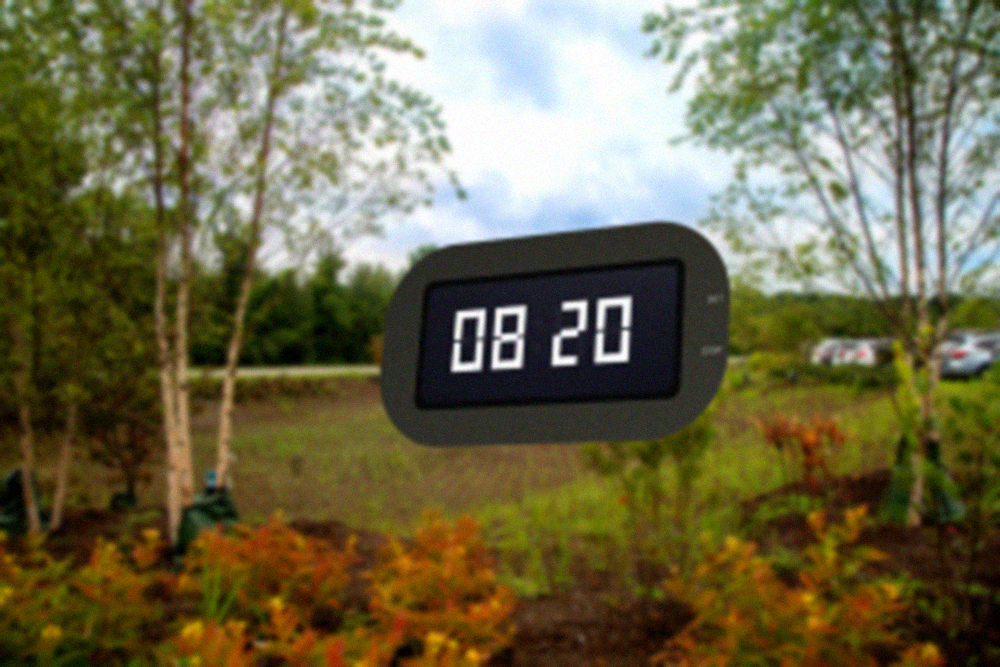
8:20
